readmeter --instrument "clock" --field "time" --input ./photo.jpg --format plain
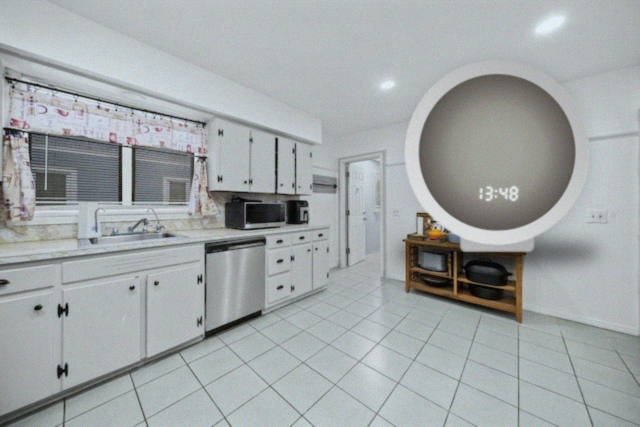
13:48
